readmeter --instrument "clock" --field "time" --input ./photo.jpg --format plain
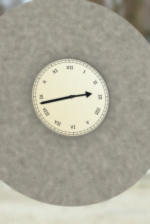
2:43
